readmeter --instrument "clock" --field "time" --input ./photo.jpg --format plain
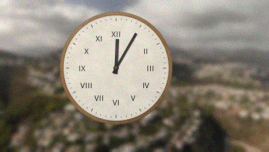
12:05
